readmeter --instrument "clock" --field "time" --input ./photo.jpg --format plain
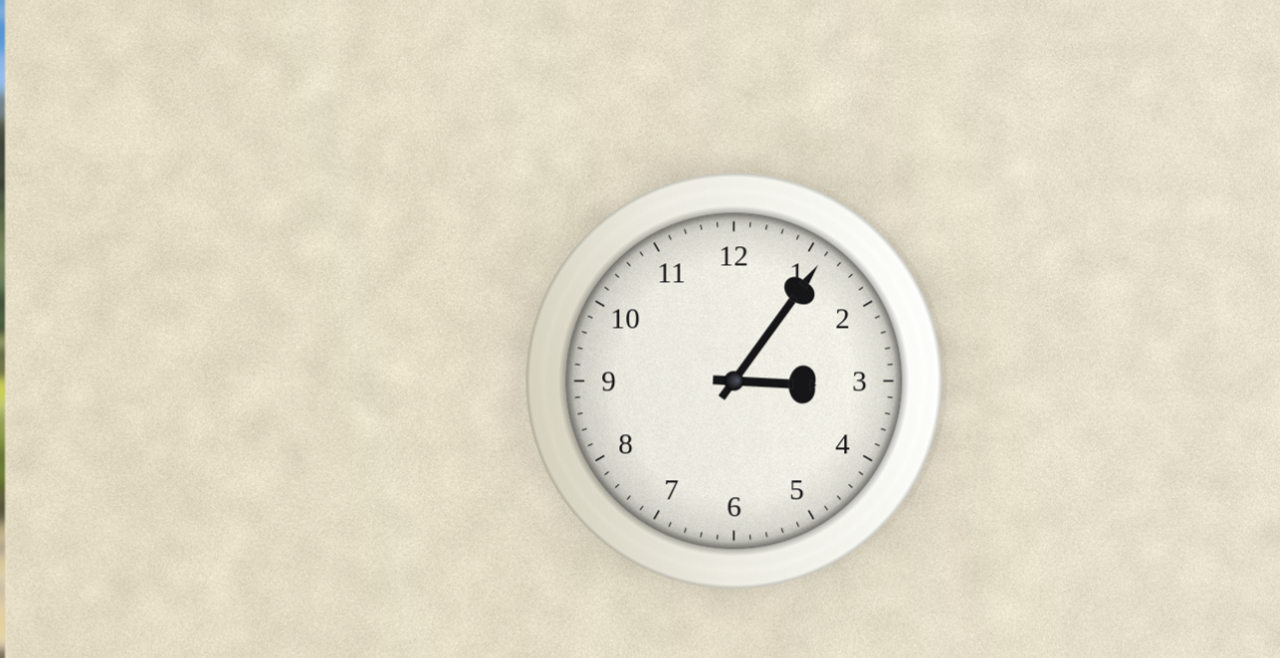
3:06
